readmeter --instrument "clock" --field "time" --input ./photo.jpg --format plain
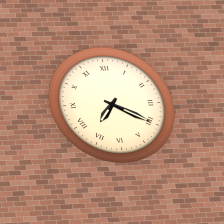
7:20
